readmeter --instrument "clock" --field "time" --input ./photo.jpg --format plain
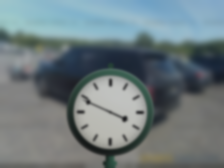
3:49
